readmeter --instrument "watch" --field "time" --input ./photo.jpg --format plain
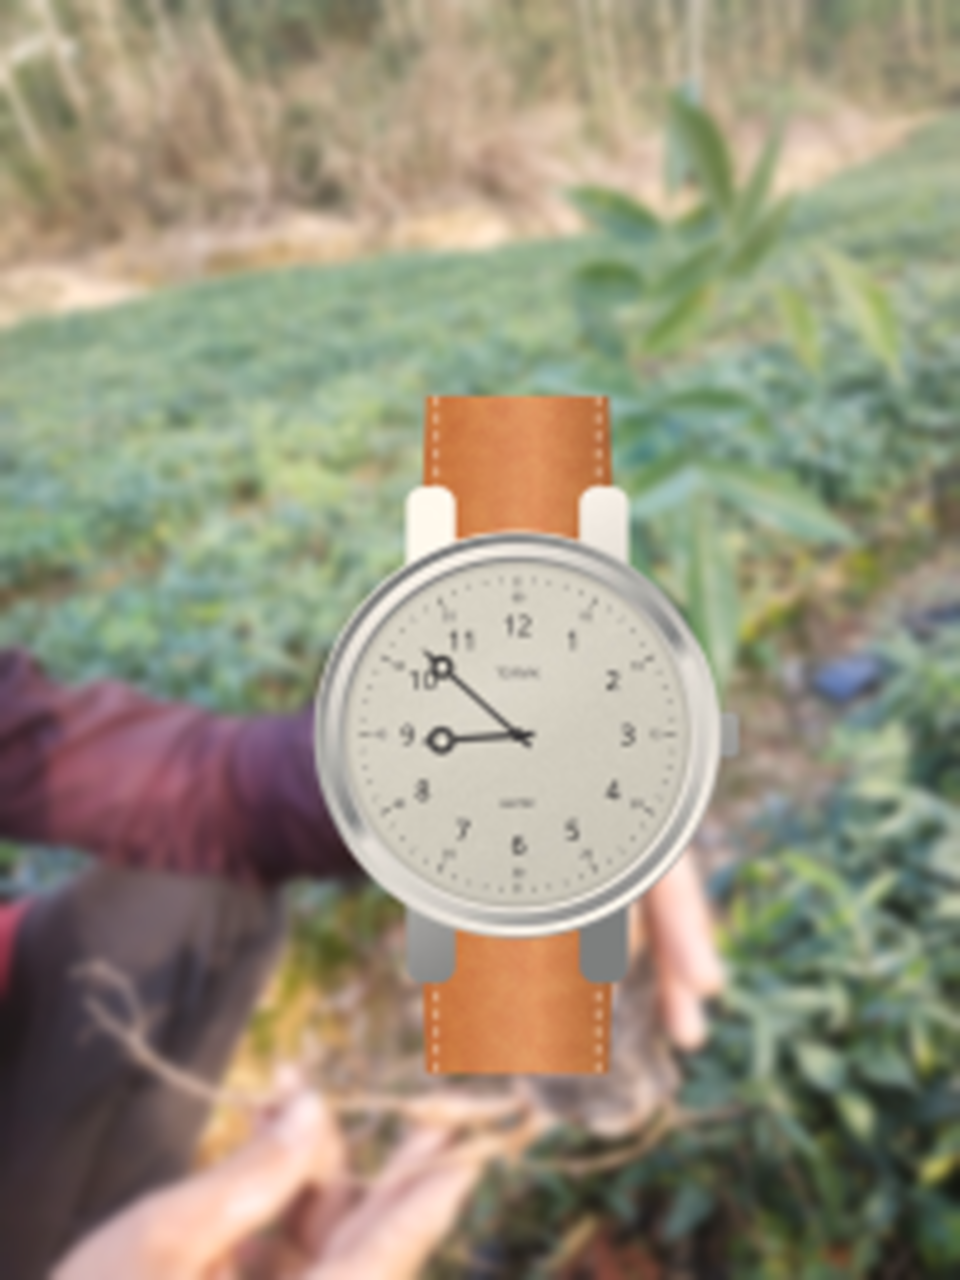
8:52
